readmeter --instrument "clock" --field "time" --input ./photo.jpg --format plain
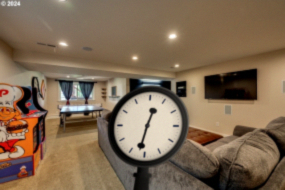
12:32
